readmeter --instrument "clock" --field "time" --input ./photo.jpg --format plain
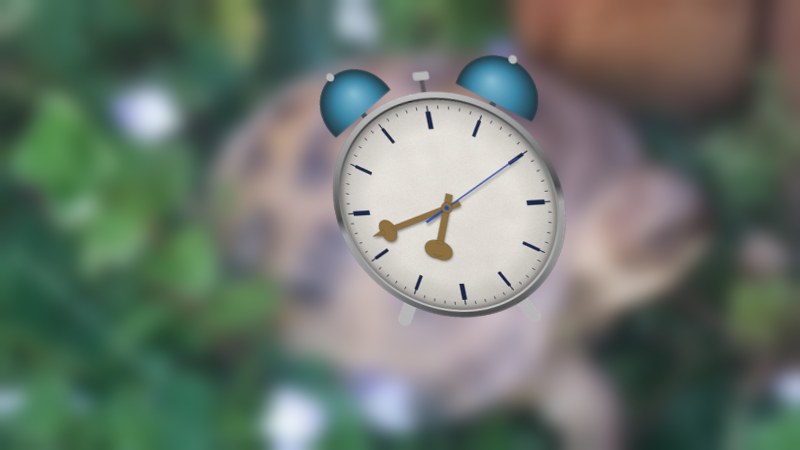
6:42:10
